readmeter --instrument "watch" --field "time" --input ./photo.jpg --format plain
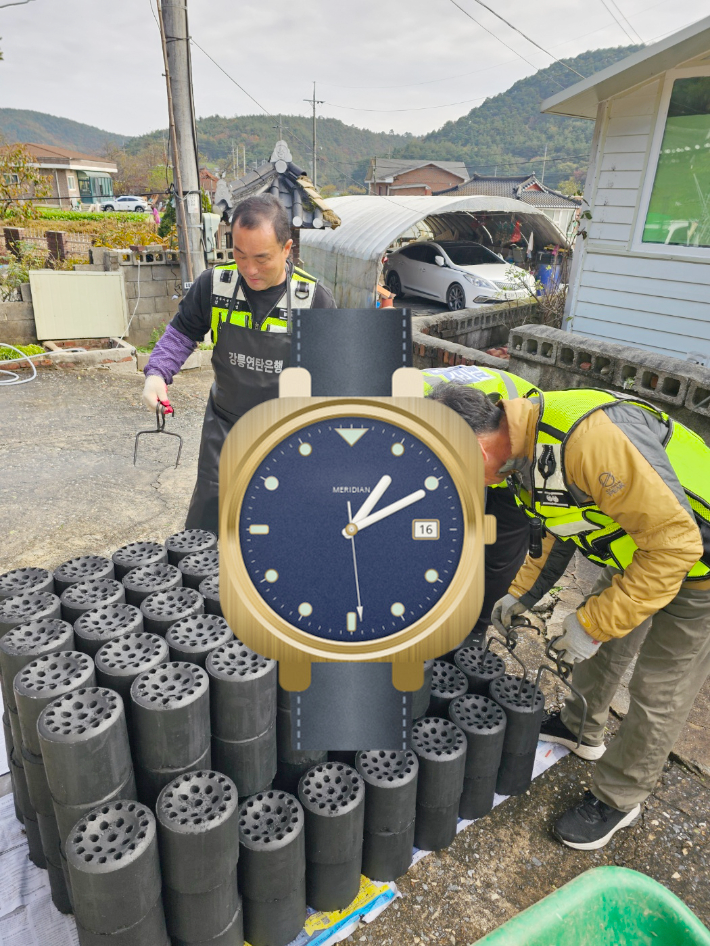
1:10:29
